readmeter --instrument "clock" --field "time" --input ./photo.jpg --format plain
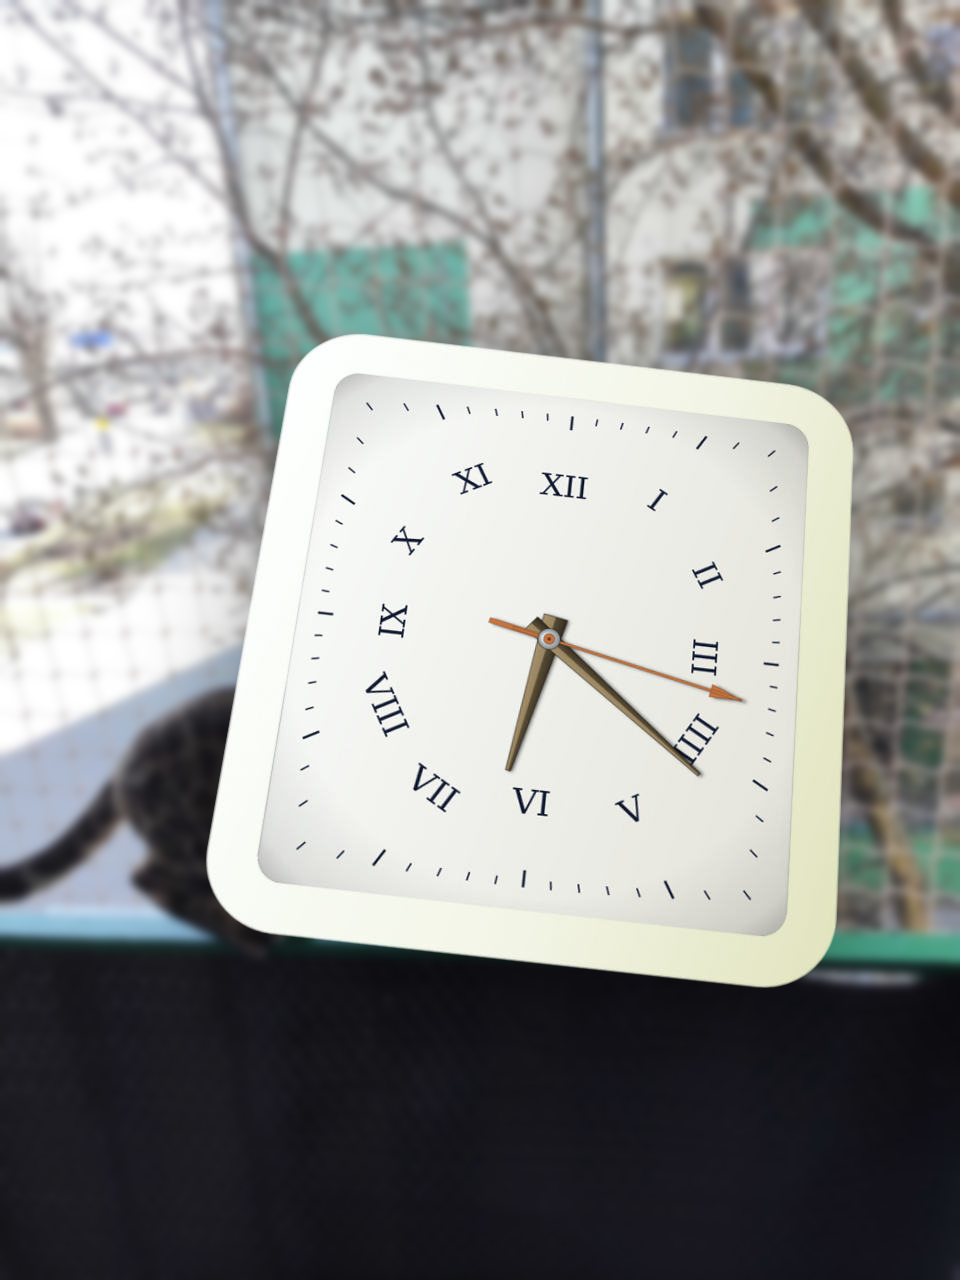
6:21:17
